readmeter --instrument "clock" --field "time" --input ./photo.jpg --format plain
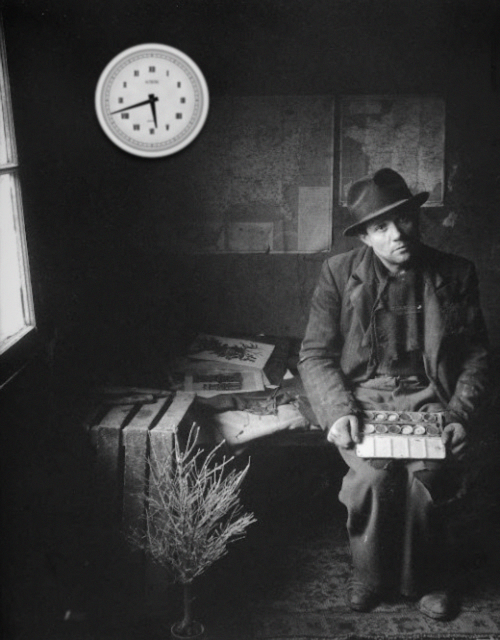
5:42
